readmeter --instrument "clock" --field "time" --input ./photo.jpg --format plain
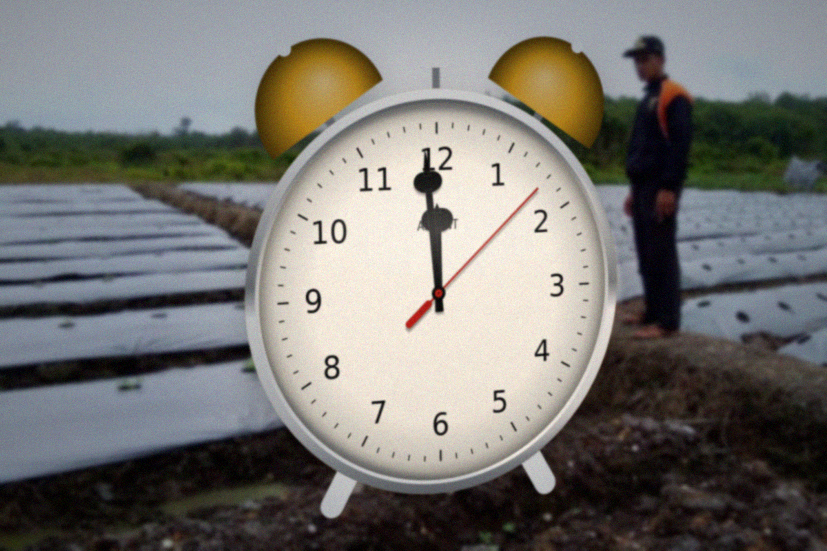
11:59:08
